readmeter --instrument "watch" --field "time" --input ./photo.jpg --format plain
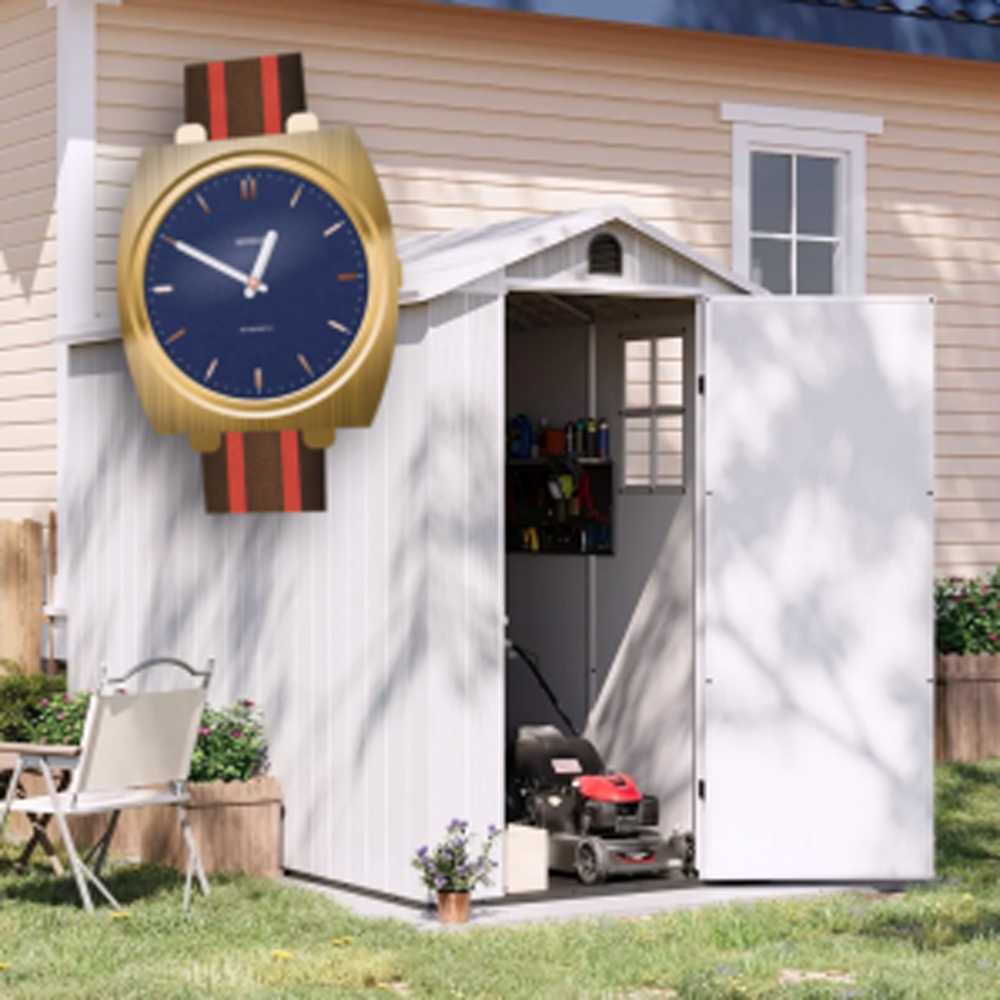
12:50
